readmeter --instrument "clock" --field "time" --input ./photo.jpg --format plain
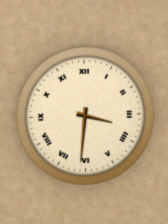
3:31
